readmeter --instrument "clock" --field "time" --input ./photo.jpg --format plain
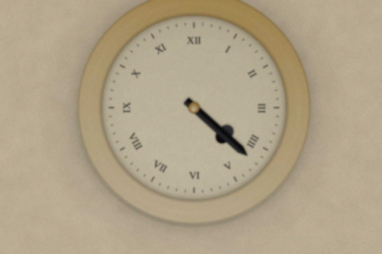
4:22
